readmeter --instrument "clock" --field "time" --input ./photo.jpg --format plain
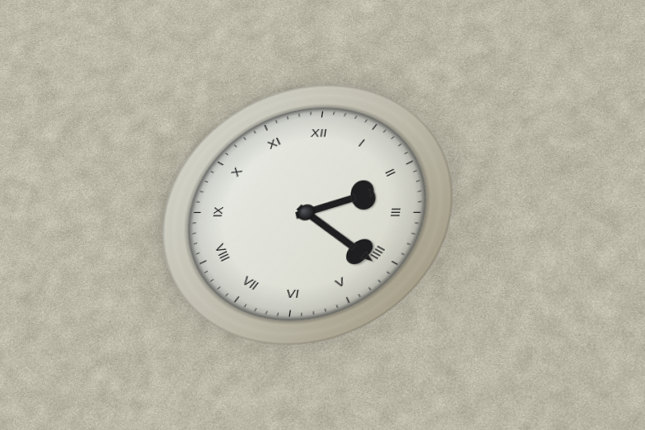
2:21
